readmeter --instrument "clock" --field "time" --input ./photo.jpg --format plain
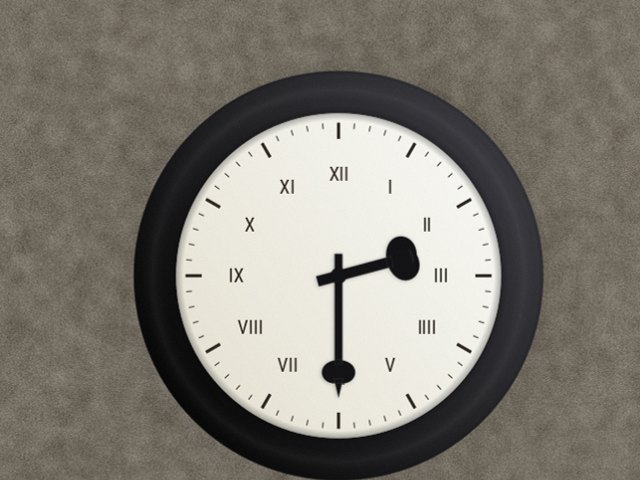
2:30
